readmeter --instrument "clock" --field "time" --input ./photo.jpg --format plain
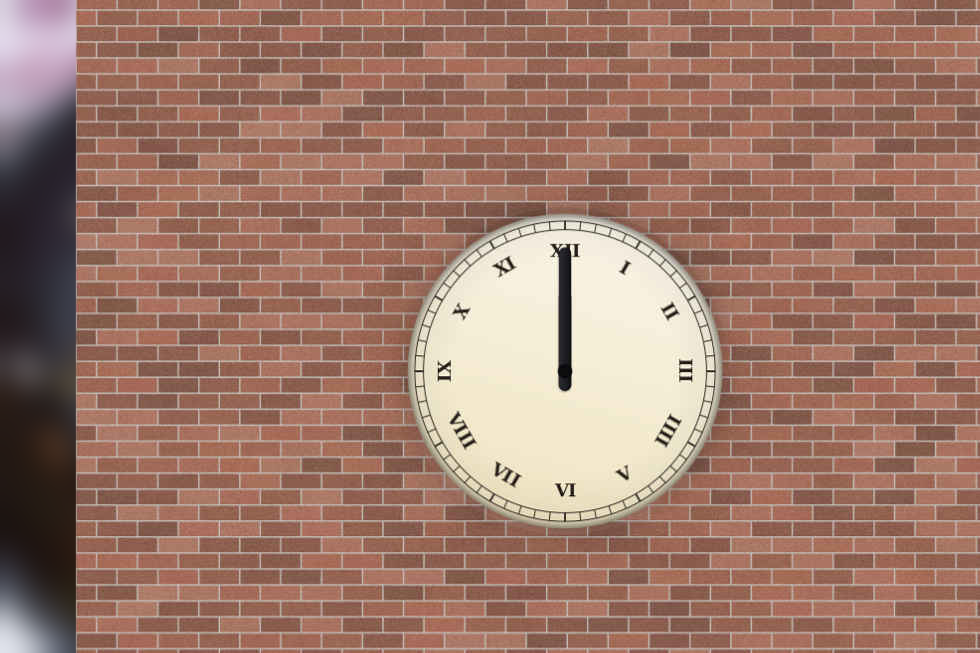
12:00
